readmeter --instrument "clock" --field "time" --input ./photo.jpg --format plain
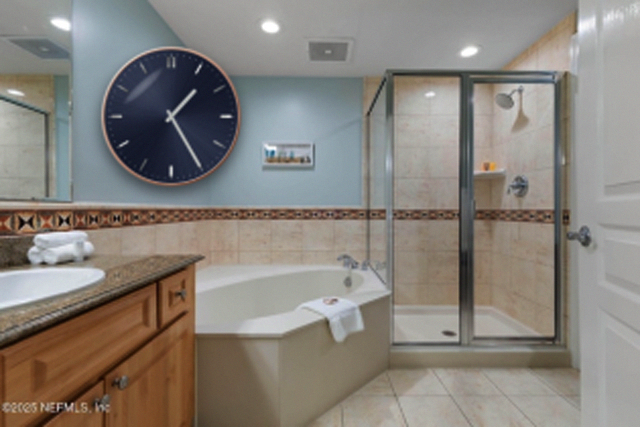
1:25
